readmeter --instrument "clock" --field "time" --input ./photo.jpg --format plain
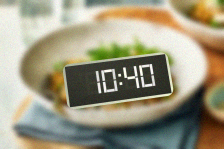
10:40
